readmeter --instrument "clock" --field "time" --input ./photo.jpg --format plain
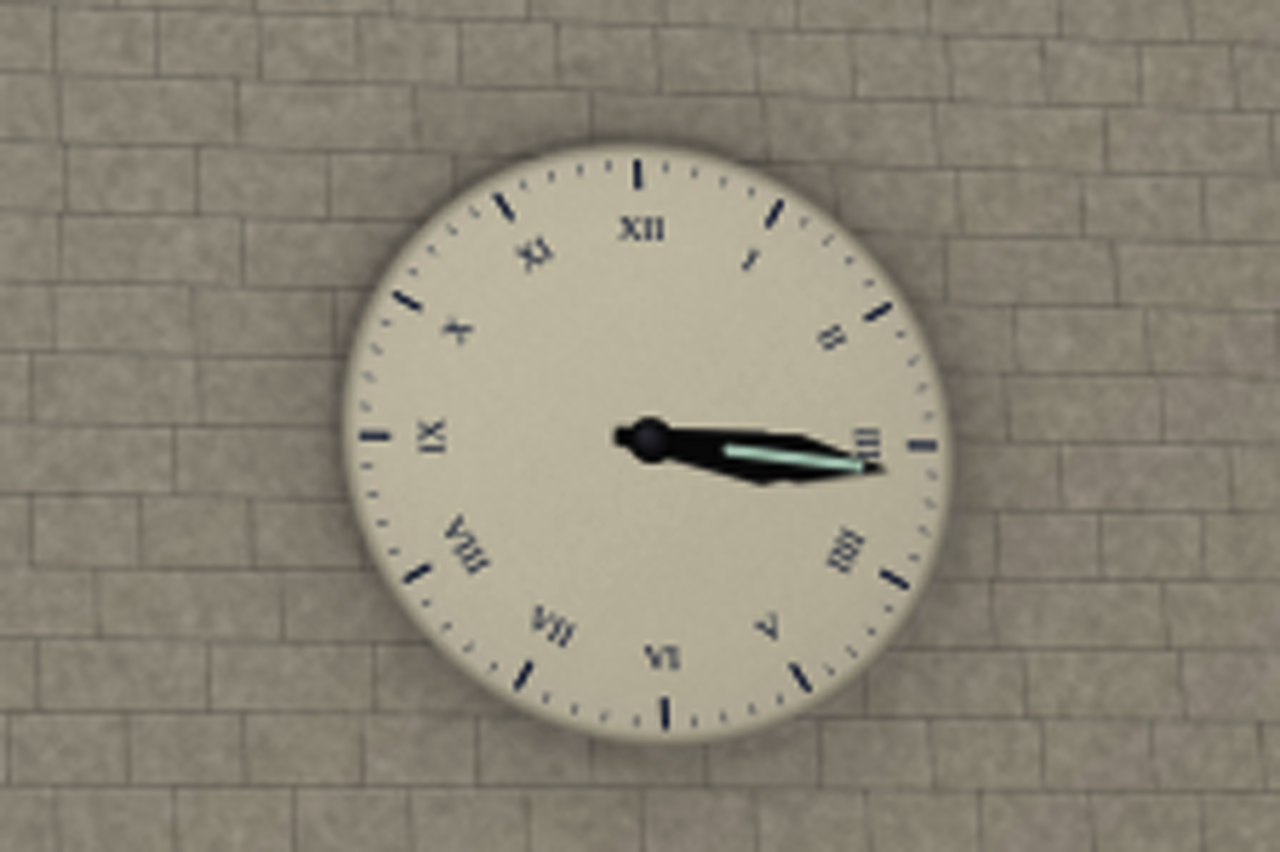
3:16
